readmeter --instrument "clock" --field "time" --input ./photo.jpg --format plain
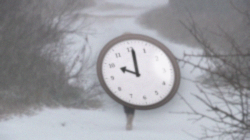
10:01
